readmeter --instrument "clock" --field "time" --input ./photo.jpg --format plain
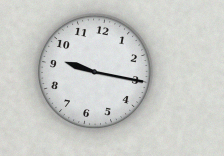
9:15
